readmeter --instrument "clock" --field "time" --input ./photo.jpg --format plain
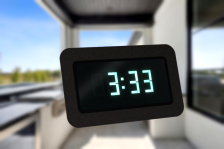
3:33
